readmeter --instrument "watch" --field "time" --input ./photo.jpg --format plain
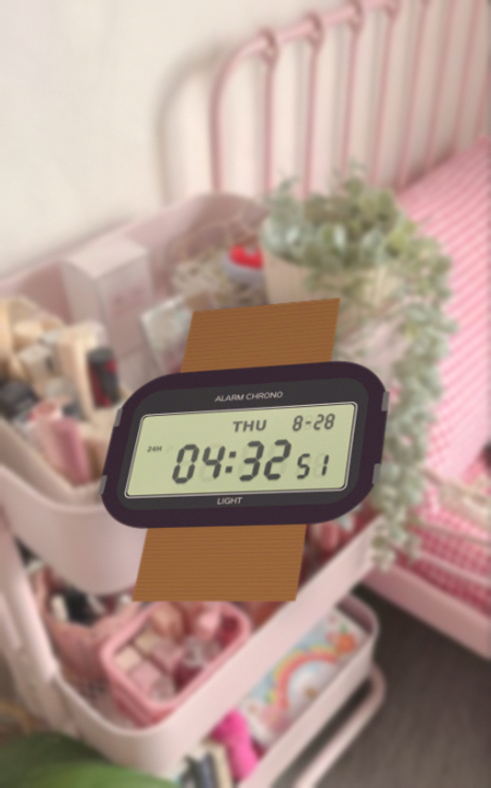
4:32:51
